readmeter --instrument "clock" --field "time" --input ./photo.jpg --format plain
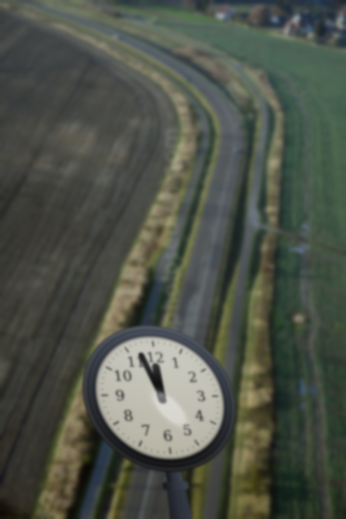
11:57
